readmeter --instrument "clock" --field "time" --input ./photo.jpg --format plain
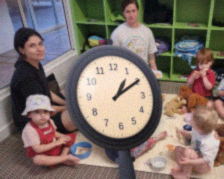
1:10
